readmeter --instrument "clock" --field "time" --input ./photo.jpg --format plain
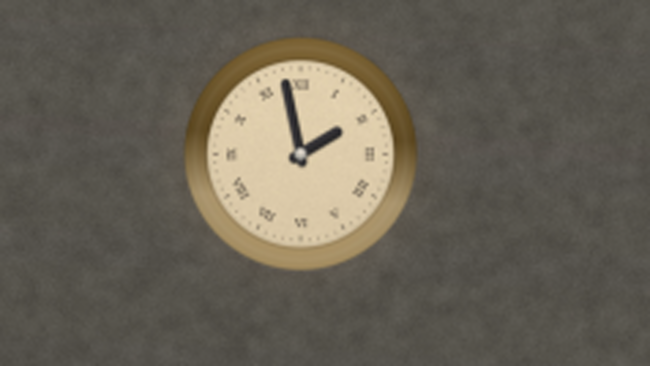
1:58
